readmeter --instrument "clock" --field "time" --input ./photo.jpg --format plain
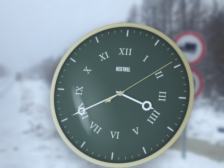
3:40:09
